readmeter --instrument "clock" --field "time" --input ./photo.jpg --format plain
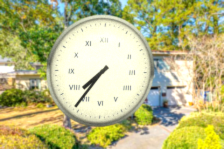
7:36
